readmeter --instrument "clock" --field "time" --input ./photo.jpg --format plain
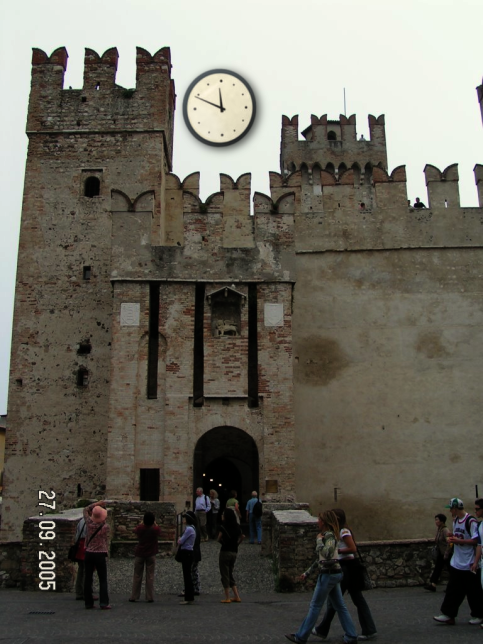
11:49
